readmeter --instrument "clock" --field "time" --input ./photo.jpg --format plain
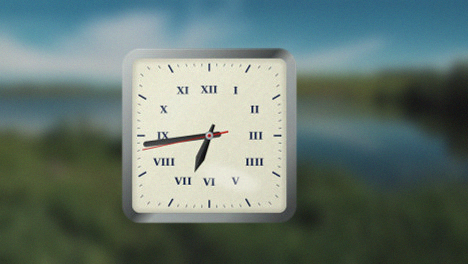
6:43:43
